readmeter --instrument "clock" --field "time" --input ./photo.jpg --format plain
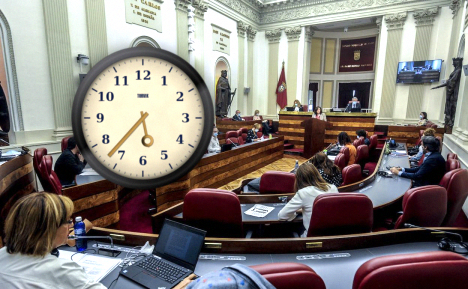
5:37
